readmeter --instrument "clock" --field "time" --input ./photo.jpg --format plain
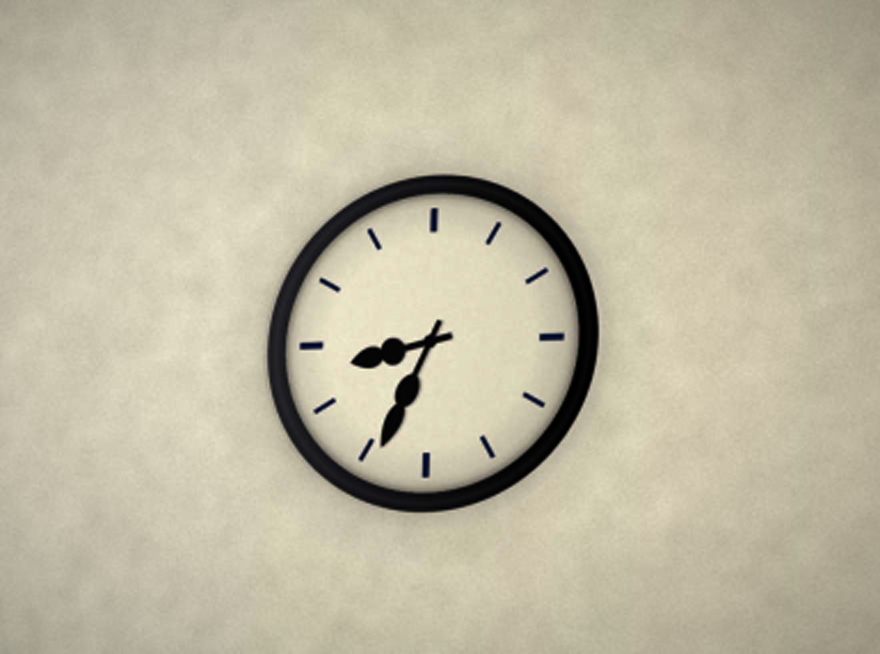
8:34
